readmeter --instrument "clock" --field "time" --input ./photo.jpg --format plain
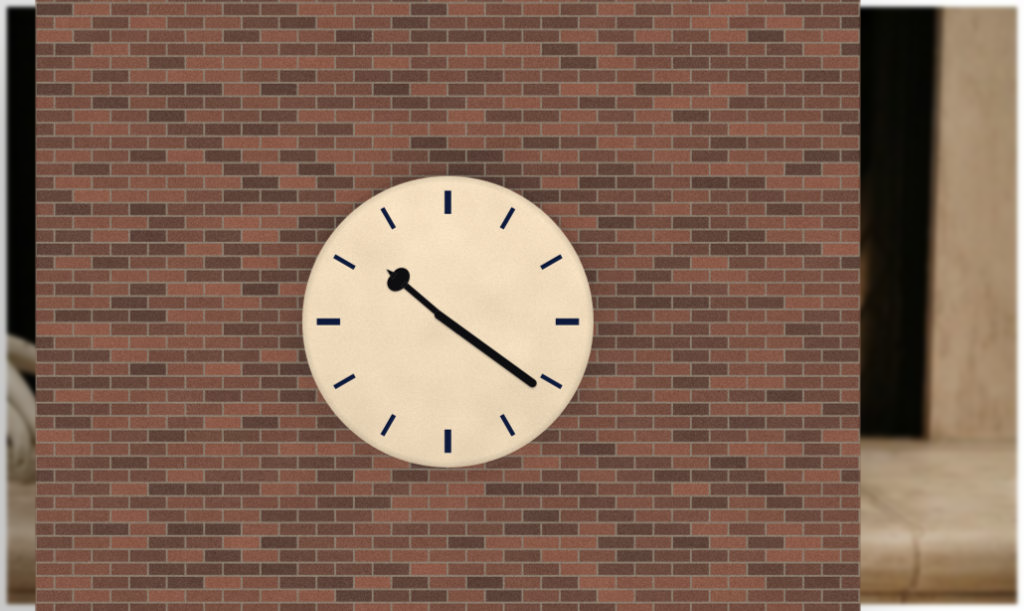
10:21
